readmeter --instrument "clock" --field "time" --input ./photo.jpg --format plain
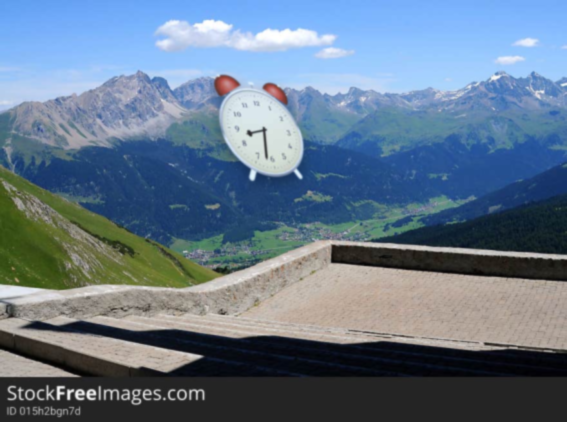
8:32
